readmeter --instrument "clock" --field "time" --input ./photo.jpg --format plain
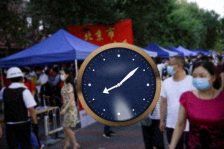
8:08
